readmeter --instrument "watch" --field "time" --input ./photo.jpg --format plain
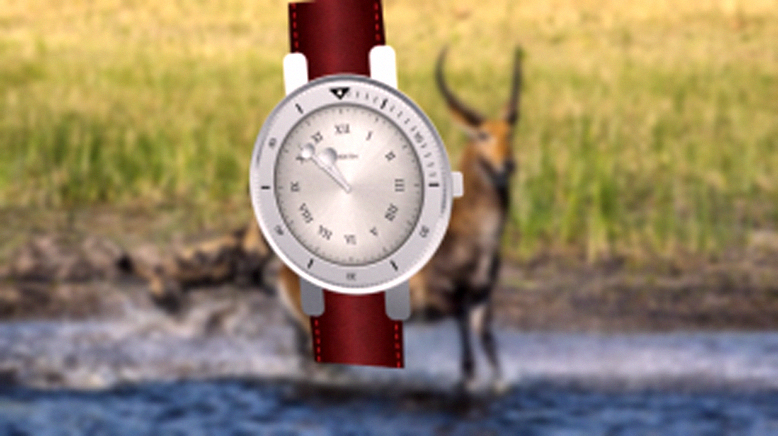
10:52
